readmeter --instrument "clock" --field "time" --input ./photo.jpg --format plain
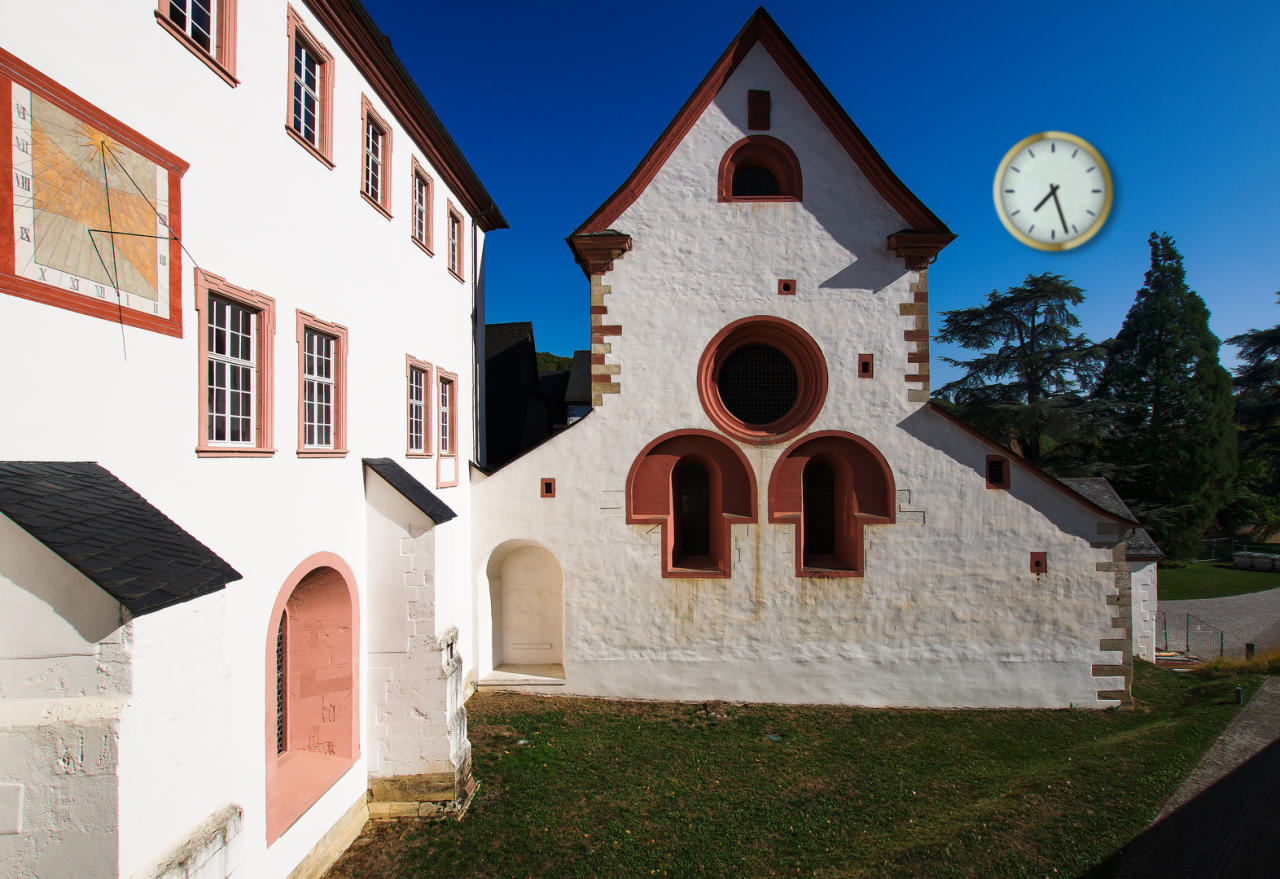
7:27
